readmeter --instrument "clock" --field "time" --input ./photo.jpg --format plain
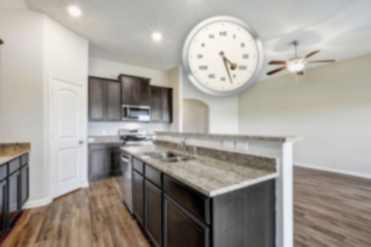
4:27
